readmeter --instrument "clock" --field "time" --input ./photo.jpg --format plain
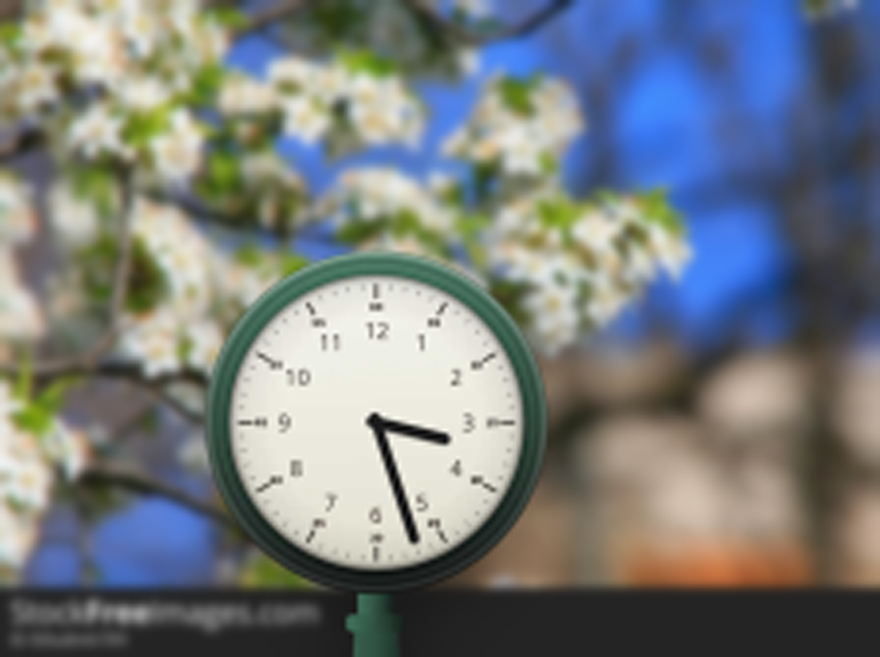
3:27
